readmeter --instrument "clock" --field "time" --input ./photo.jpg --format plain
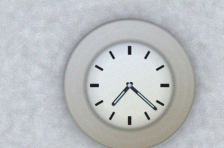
7:22
